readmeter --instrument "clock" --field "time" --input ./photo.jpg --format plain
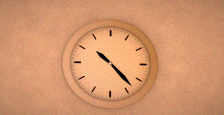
10:23
